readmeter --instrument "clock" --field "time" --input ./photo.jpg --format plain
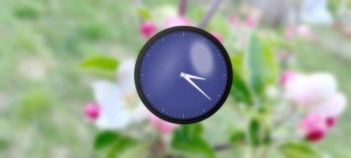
3:22
